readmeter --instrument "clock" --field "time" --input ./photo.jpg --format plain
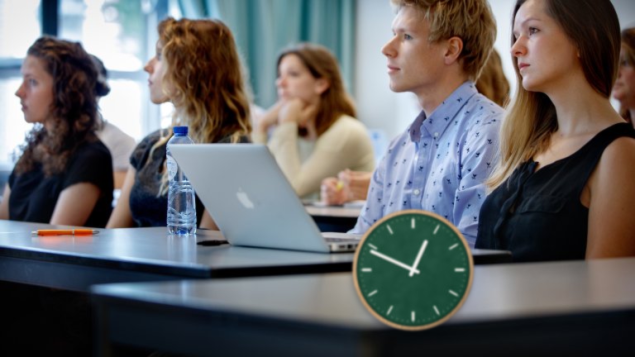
12:49
